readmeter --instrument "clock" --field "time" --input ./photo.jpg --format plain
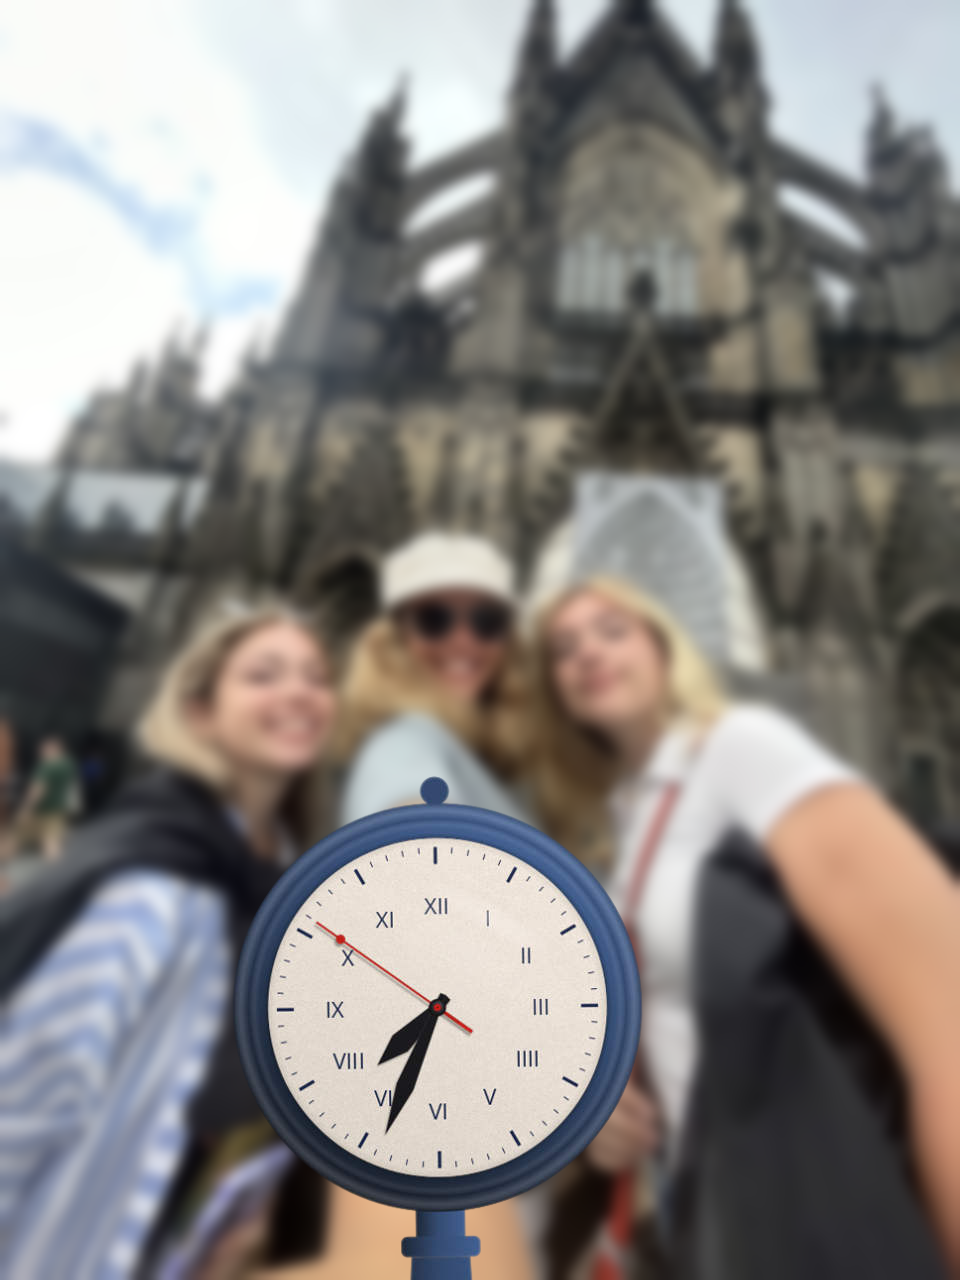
7:33:51
